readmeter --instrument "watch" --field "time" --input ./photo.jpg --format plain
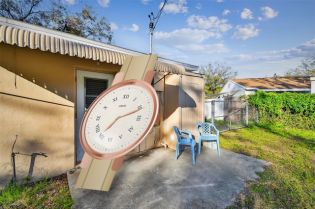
7:11
